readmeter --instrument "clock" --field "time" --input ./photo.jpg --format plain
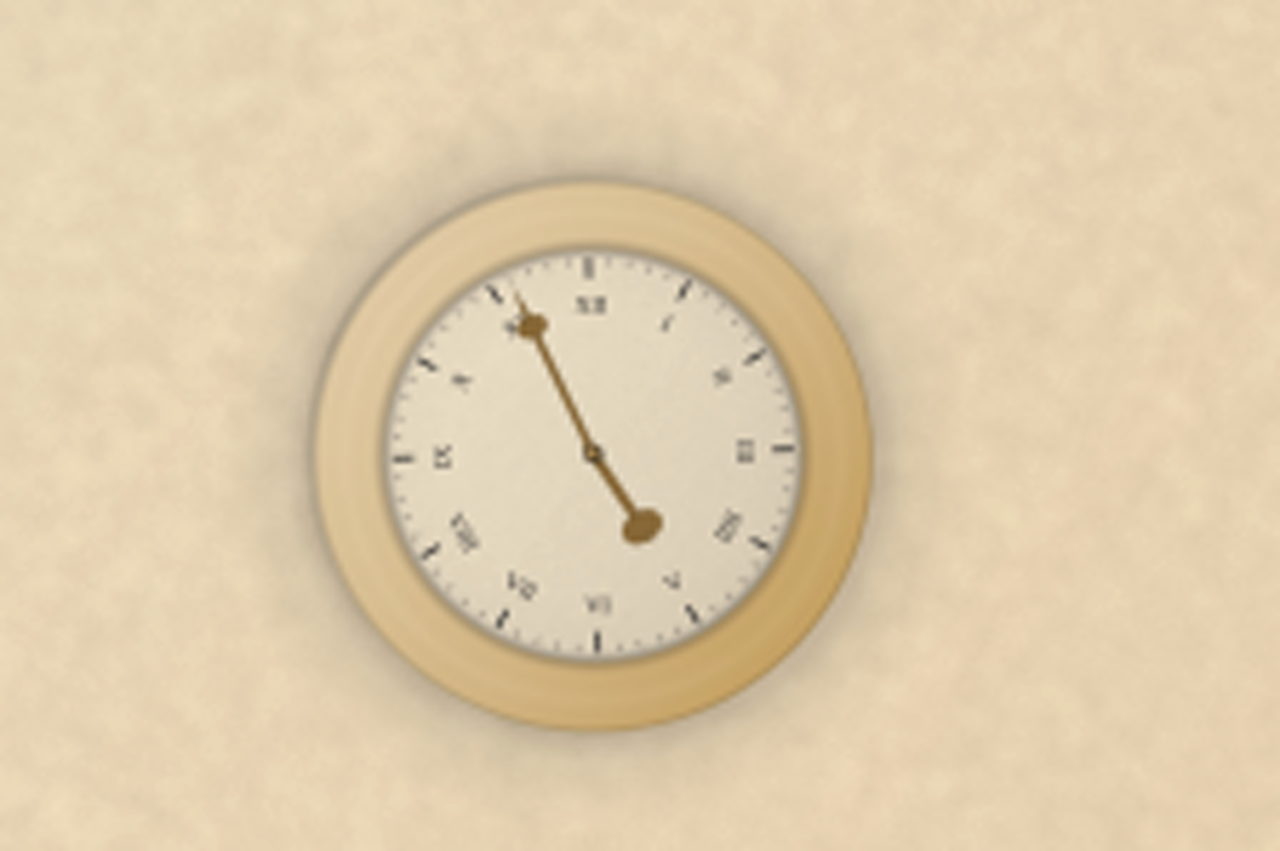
4:56
